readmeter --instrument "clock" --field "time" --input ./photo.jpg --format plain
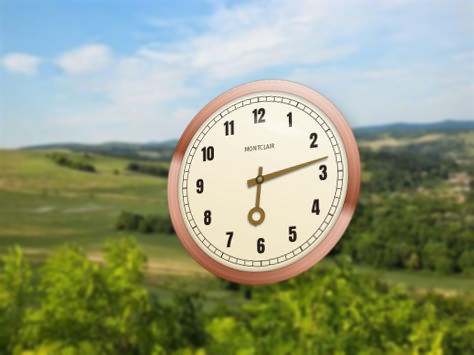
6:13
